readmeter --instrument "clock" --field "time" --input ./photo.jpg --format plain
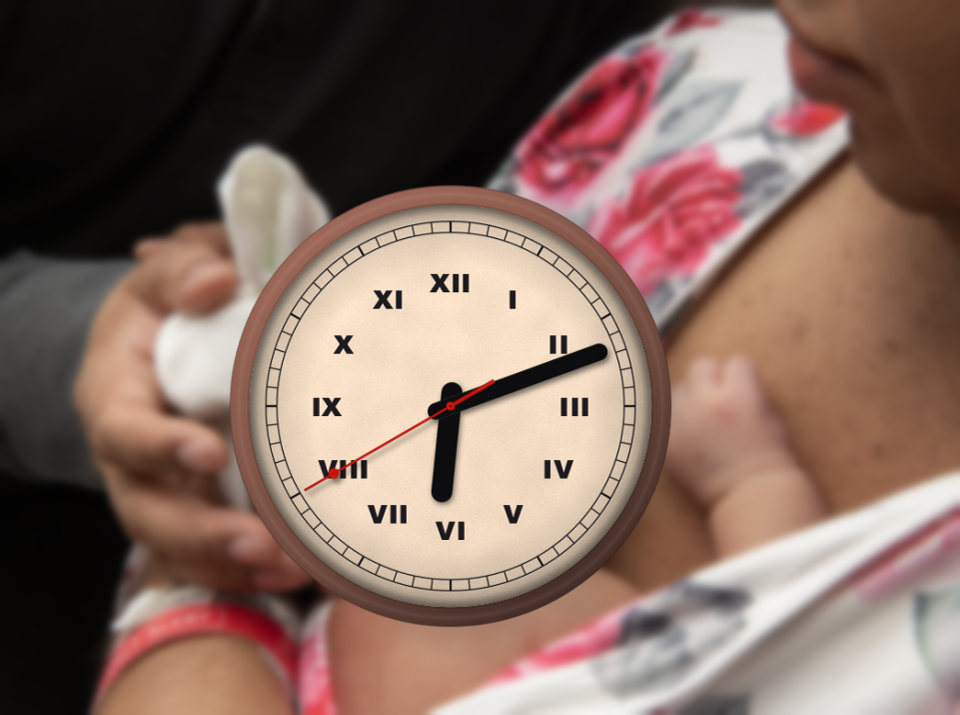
6:11:40
